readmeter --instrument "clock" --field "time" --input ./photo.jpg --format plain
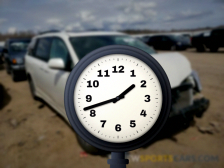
1:42
